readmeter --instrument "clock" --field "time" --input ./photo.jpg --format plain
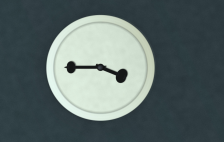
3:45
